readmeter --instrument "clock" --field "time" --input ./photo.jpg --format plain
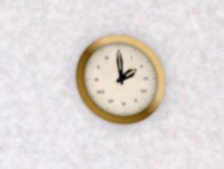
2:00
